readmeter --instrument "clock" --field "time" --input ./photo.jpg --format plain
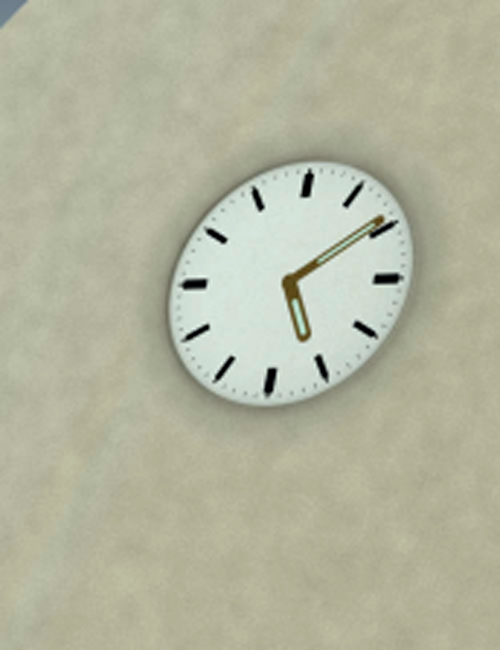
5:09
